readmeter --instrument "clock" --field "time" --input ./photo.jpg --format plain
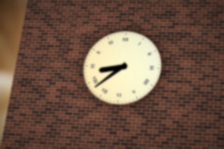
8:38
